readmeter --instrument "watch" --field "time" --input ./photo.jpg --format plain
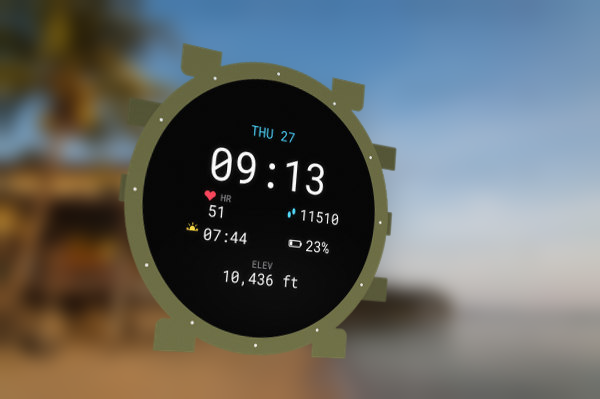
9:13
